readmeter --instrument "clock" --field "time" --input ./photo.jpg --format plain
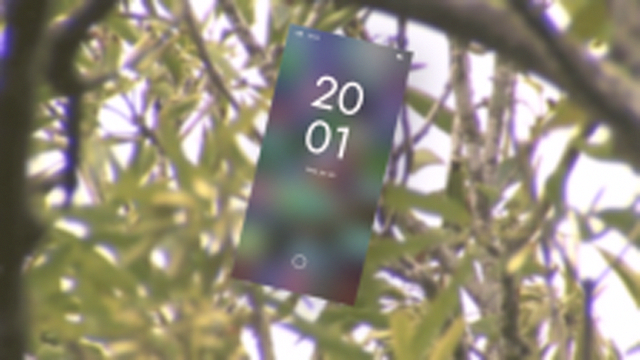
20:01
